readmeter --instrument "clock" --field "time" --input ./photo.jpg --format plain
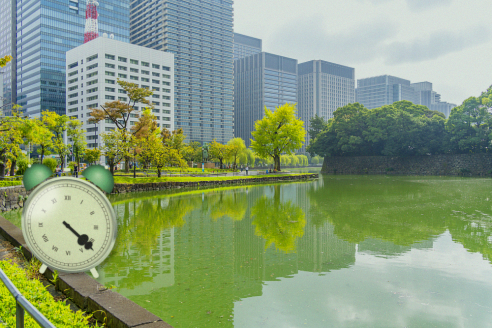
4:22
